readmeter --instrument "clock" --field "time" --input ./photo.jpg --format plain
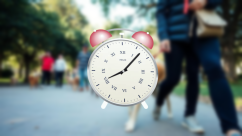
8:07
